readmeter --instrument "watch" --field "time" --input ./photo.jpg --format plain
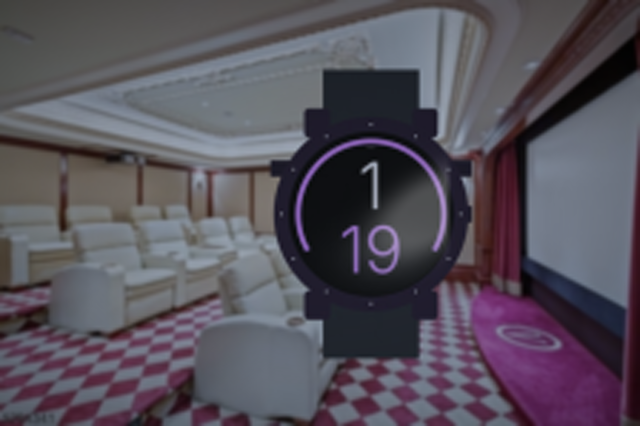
1:19
